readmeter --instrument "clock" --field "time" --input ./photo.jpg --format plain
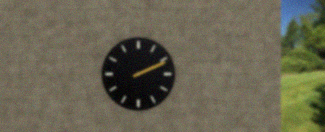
2:11
